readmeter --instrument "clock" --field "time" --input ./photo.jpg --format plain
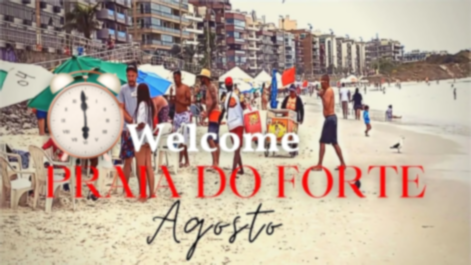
5:59
